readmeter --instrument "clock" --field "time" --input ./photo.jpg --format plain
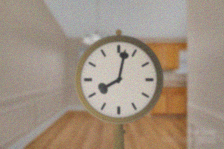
8:02
